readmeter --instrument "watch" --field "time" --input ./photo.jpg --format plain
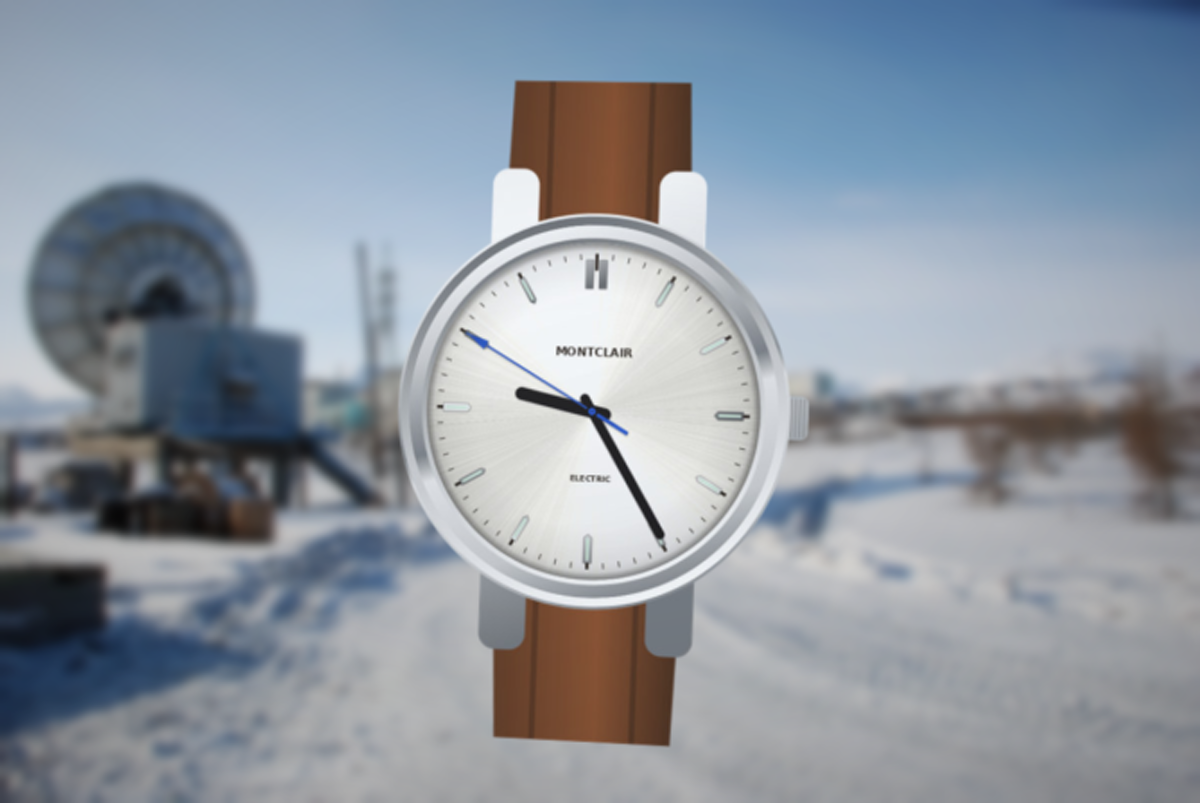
9:24:50
